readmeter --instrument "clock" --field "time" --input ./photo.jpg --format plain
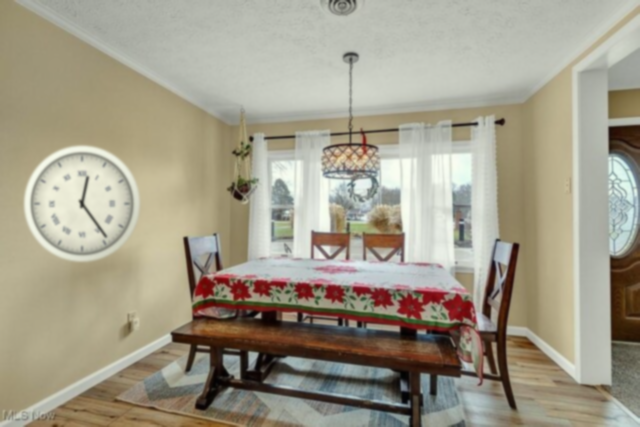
12:24
